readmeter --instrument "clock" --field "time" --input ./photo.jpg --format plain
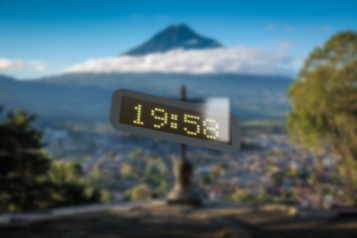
19:58
